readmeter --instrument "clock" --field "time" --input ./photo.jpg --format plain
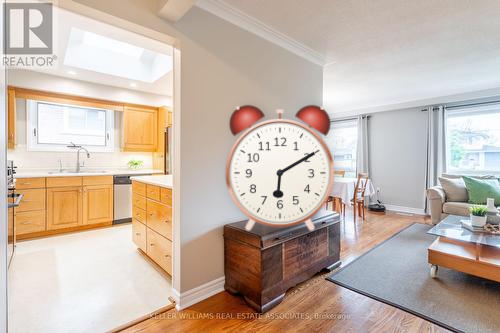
6:10
